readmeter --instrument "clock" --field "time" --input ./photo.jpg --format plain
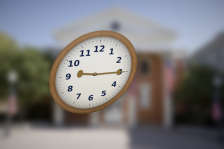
9:15
